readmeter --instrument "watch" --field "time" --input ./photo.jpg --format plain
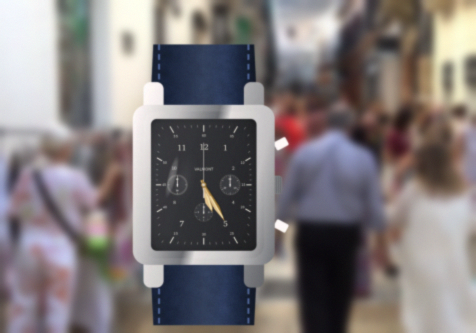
5:25
